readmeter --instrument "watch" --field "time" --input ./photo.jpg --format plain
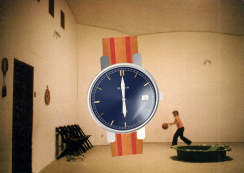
6:00
